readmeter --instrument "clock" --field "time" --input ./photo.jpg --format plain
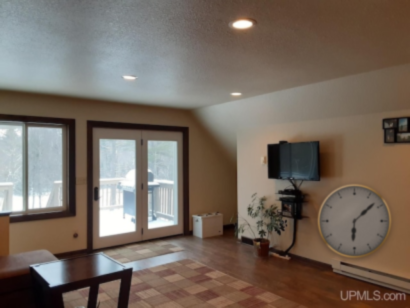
6:08
